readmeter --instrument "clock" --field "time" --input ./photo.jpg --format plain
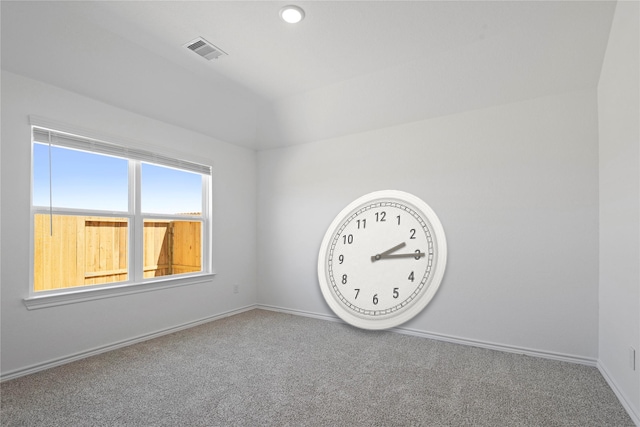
2:15
